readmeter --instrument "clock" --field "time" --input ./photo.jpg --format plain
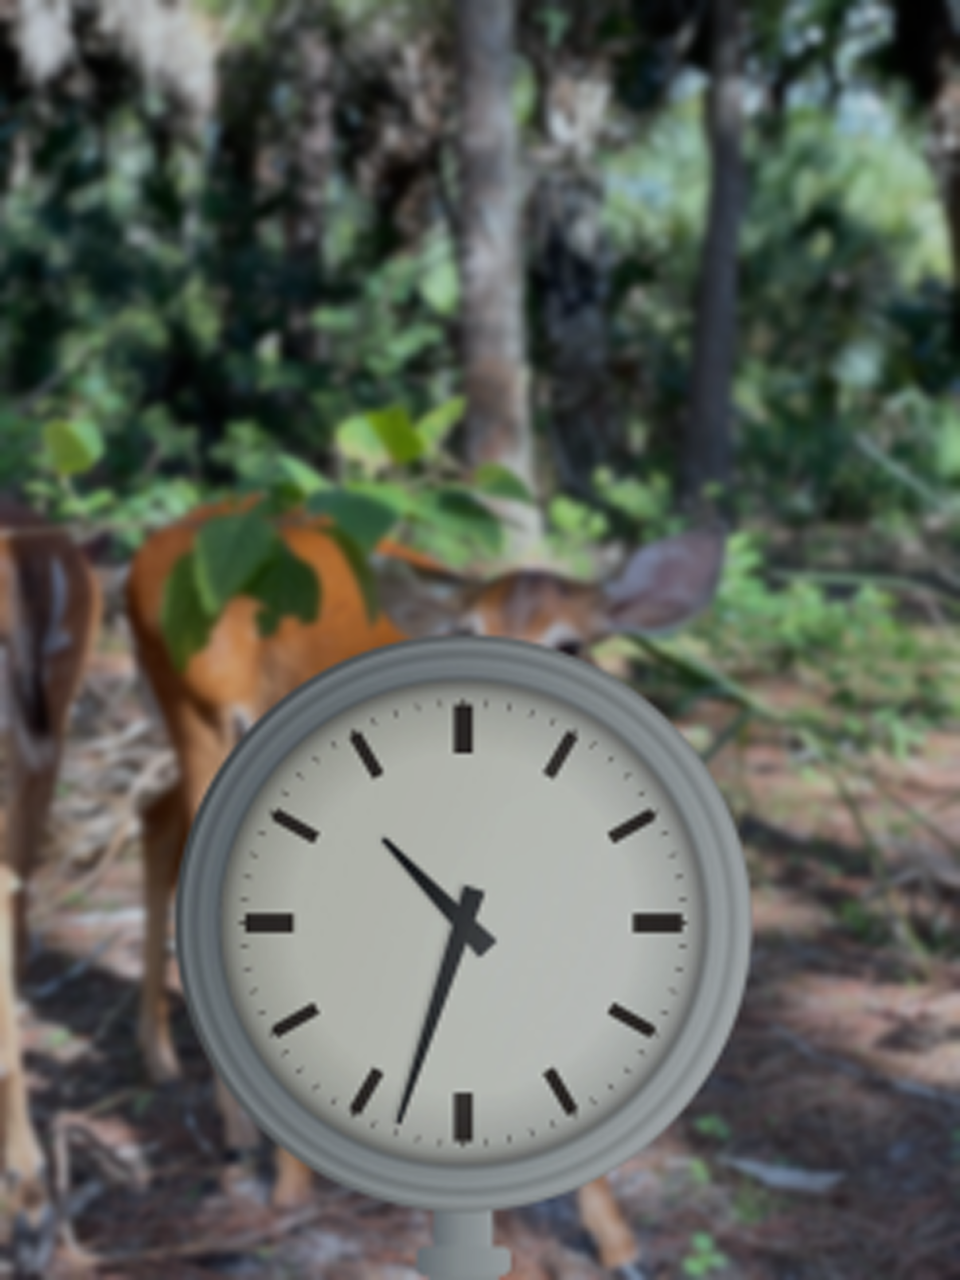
10:33
